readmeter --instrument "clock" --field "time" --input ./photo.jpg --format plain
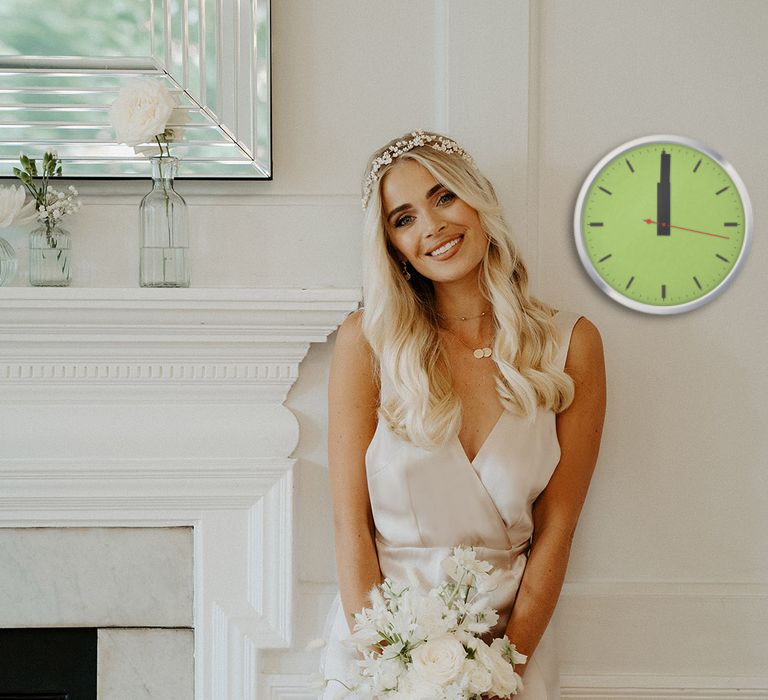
12:00:17
